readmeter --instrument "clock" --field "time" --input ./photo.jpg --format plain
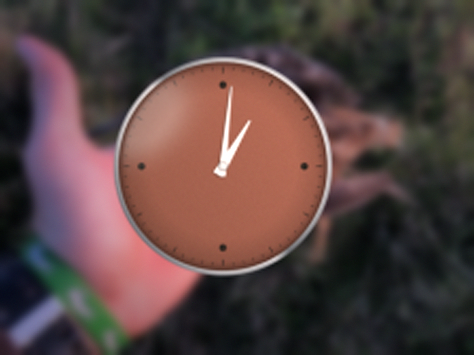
1:01
